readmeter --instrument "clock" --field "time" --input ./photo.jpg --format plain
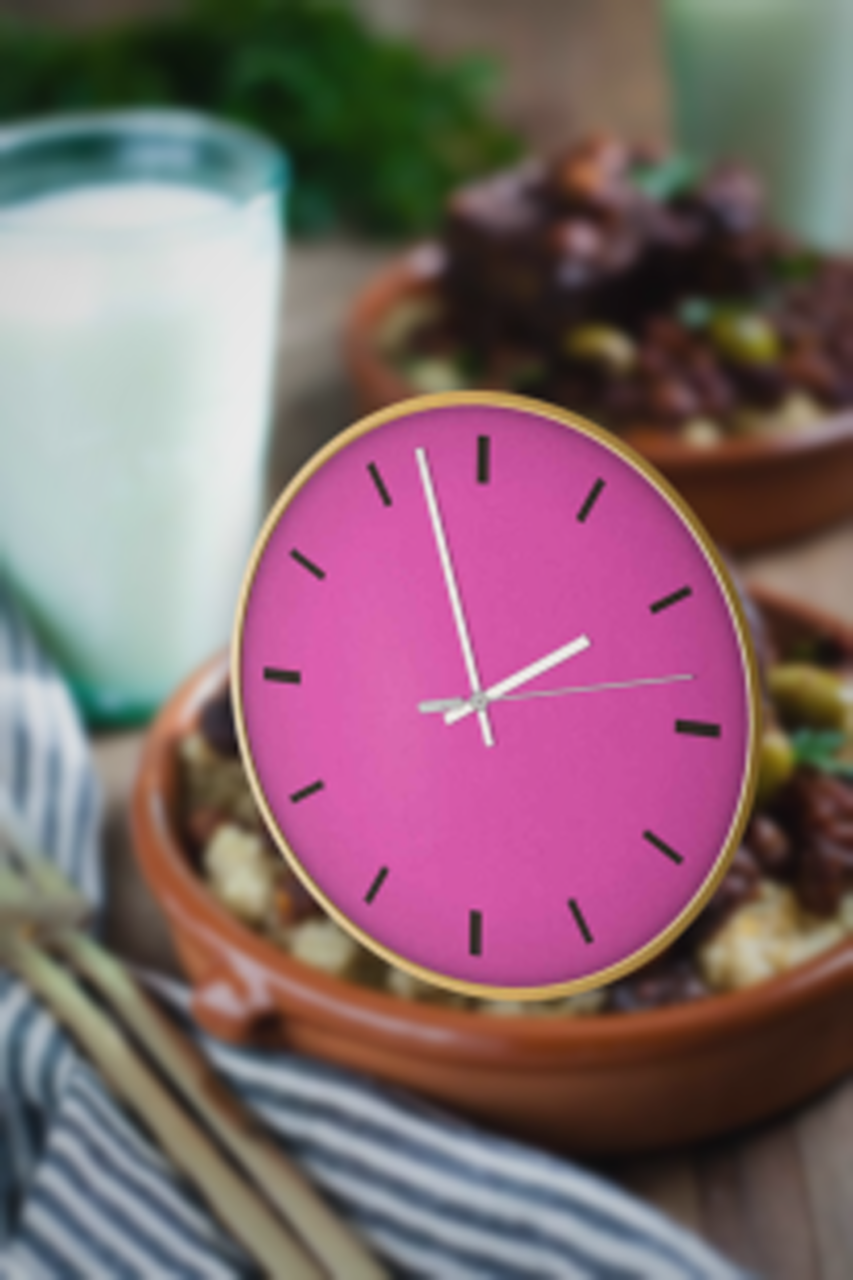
1:57:13
